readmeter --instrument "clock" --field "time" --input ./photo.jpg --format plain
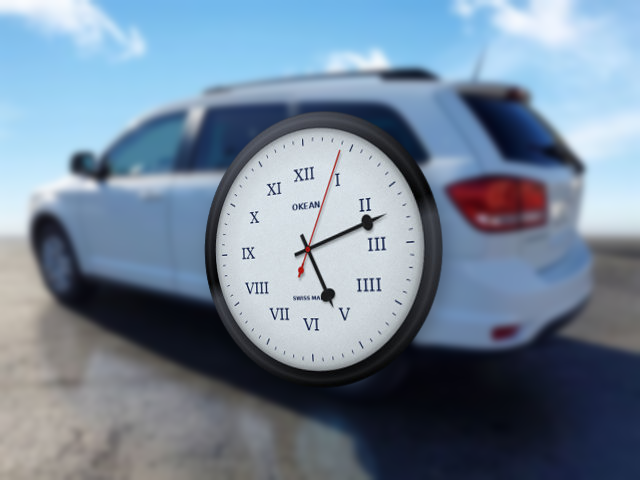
5:12:04
